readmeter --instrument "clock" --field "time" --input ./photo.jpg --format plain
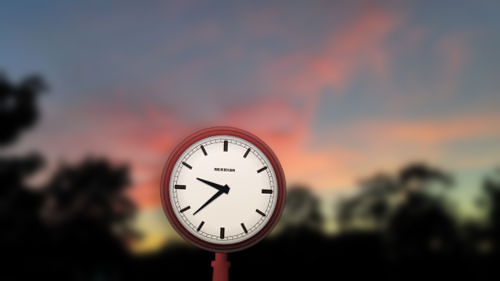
9:38
